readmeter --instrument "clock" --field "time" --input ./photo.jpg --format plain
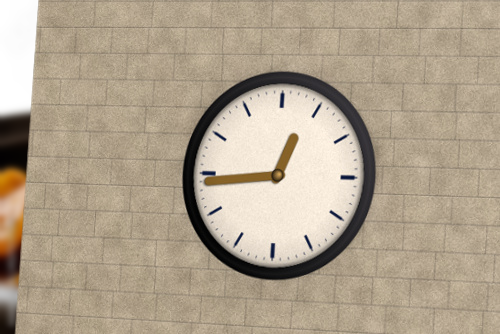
12:44
